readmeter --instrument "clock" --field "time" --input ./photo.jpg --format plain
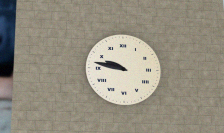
9:47
